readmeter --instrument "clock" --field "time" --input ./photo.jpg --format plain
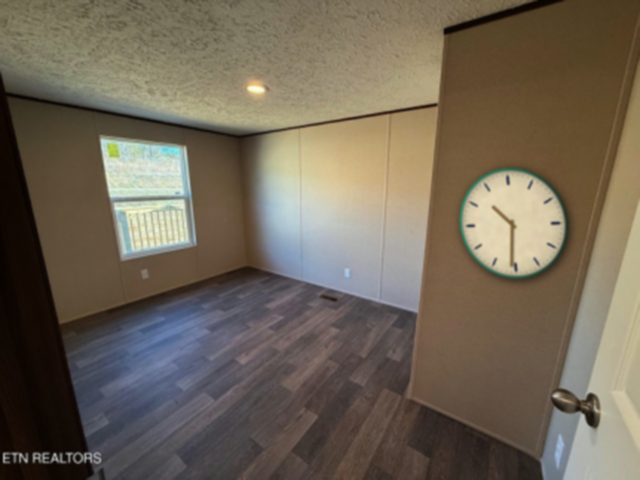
10:31
